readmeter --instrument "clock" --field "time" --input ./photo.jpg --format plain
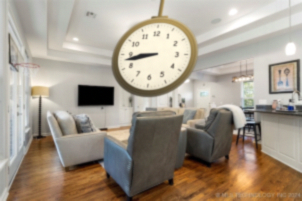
8:43
